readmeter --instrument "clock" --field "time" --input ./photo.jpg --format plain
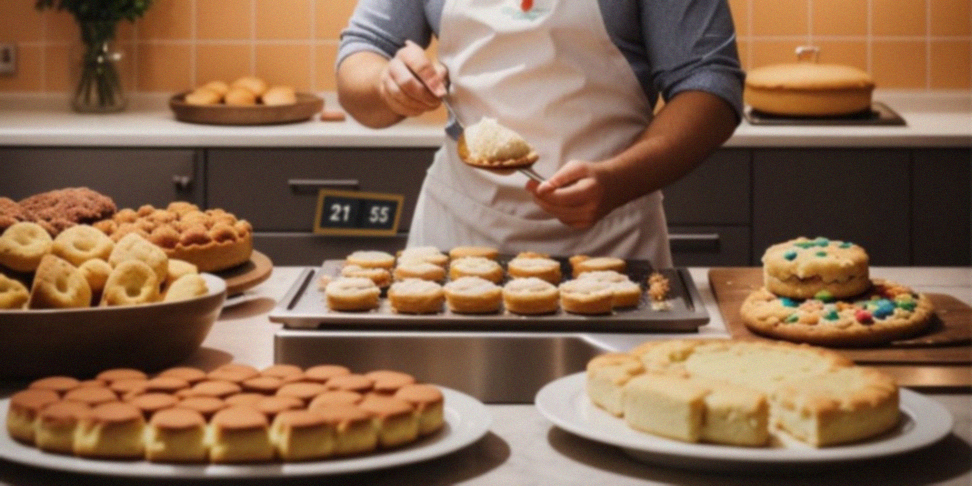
21:55
